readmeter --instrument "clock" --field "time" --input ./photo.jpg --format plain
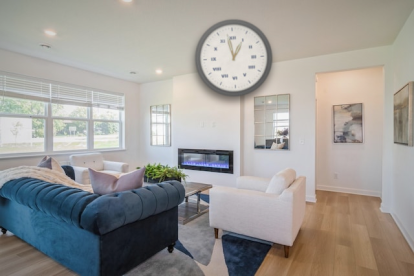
12:58
